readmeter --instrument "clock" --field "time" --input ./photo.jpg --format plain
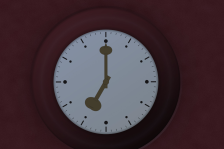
7:00
